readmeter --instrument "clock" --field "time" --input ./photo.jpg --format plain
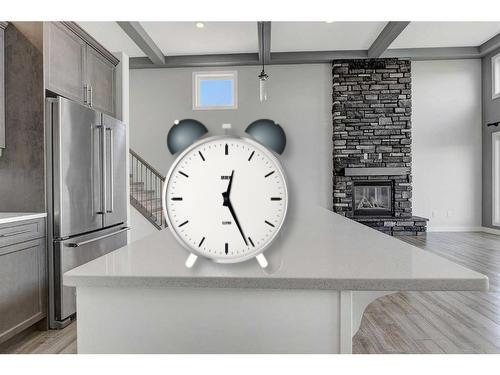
12:26
